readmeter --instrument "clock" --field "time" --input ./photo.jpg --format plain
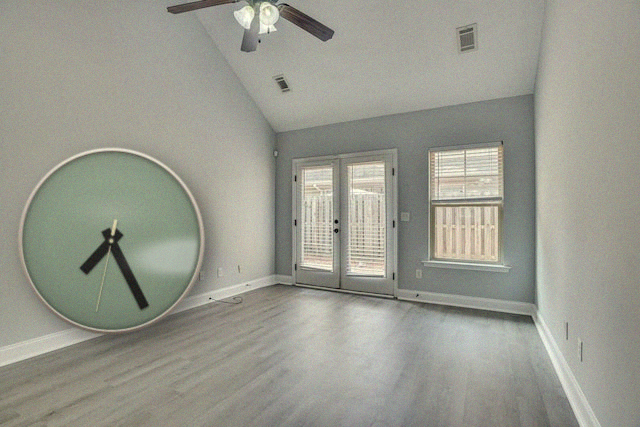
7:25:32
